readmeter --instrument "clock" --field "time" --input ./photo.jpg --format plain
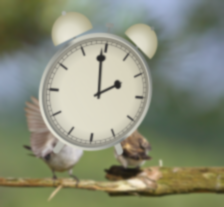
1:59
